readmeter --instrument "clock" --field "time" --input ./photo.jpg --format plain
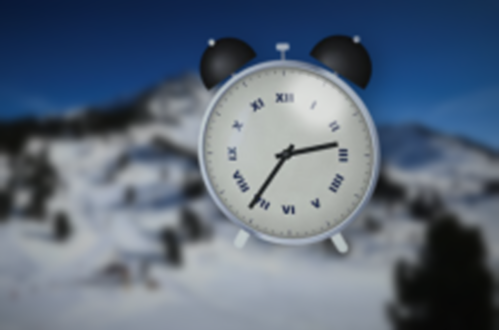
2:36
